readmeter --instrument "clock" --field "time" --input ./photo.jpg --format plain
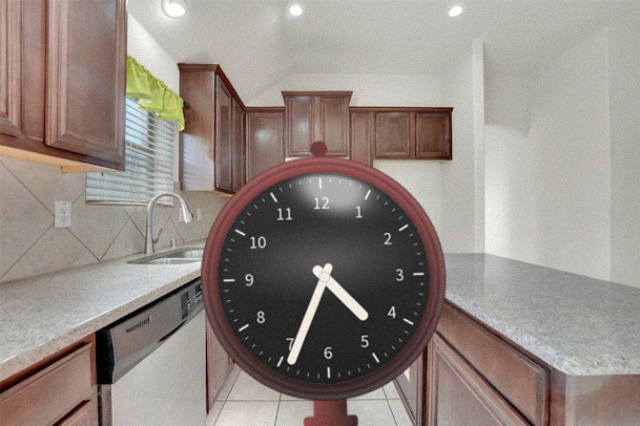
4:34
